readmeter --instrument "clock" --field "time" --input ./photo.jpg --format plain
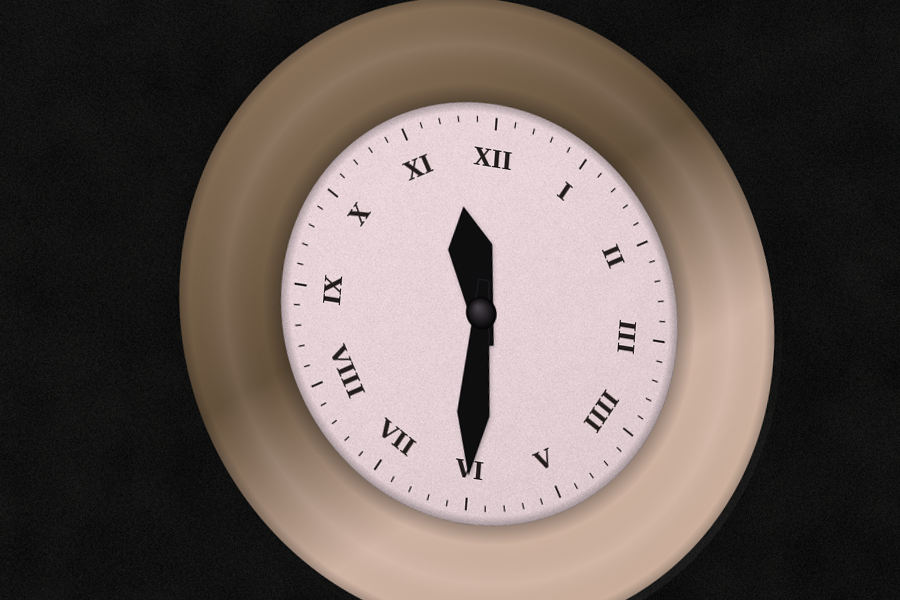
11:30
